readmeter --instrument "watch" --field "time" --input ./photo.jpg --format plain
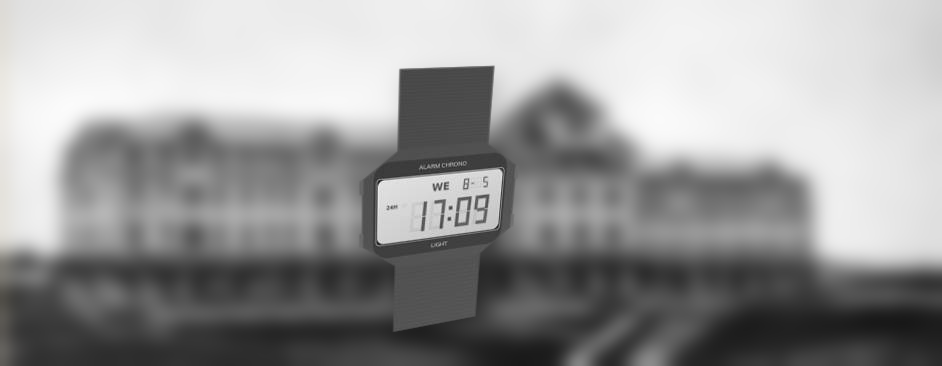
17:09
